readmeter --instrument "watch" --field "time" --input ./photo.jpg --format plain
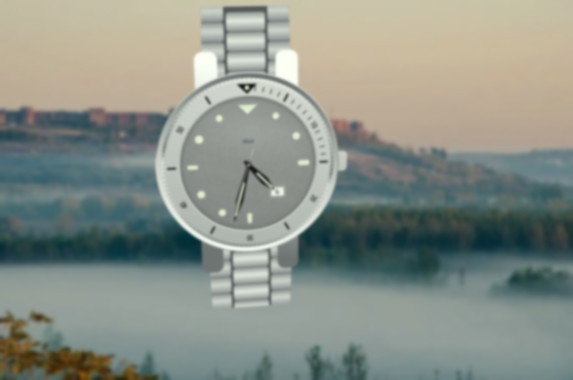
4:32:33
